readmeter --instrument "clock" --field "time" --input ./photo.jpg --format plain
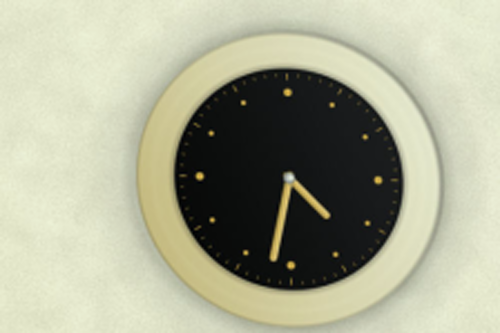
4:32
